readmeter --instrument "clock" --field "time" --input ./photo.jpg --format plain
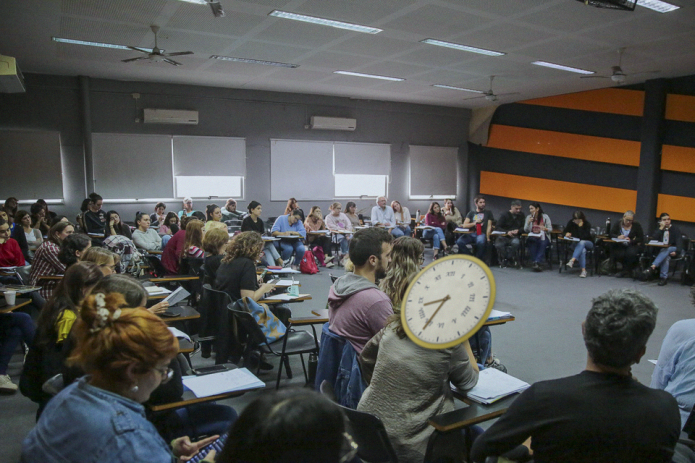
8:35
